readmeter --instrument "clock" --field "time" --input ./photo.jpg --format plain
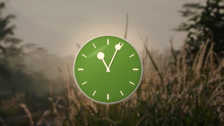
11:04
